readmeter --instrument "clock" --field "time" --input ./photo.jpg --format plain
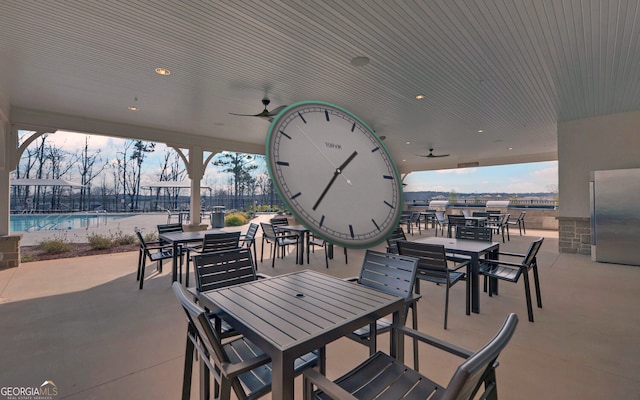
1:36:53
